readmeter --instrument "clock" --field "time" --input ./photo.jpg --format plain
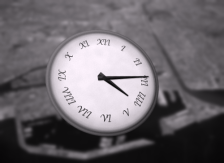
4:14
